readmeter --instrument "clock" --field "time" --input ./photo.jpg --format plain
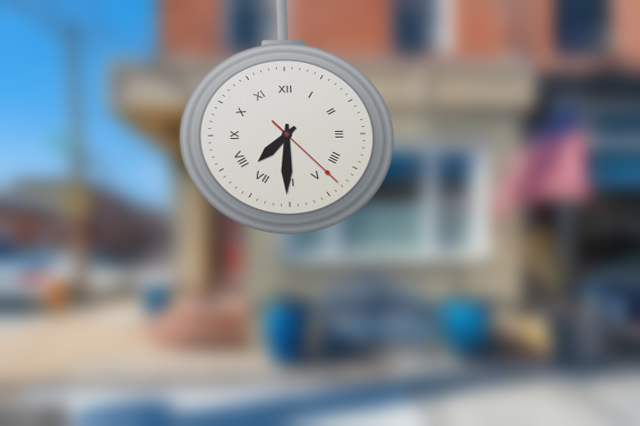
7:30:23
